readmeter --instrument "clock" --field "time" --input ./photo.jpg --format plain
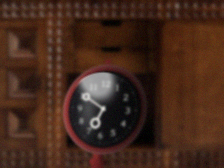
6:50
